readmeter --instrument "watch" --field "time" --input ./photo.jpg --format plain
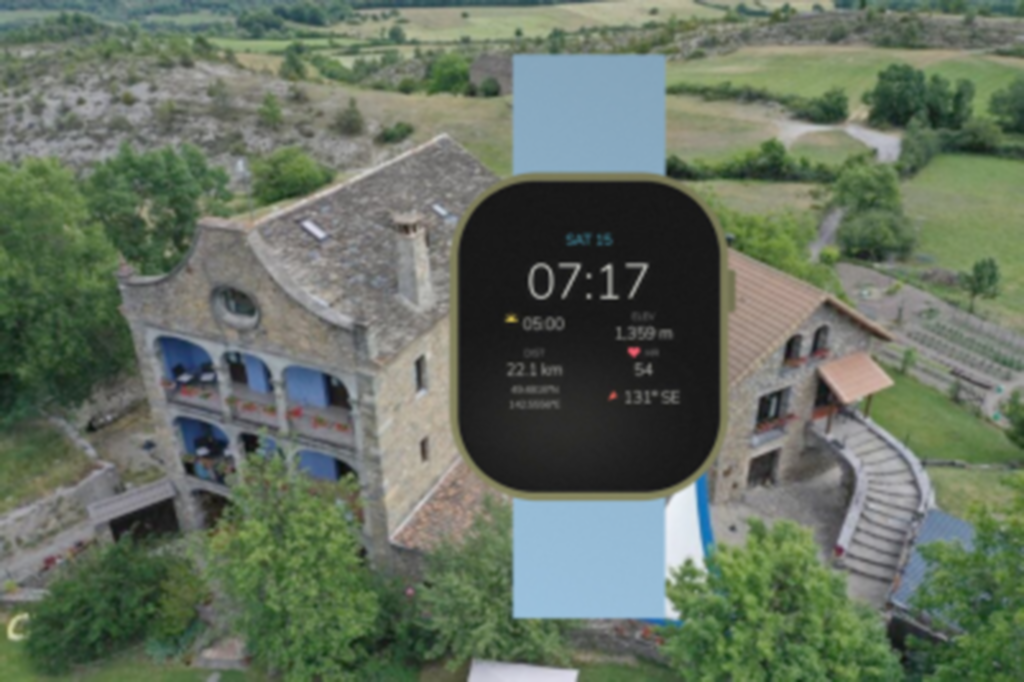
7:17
